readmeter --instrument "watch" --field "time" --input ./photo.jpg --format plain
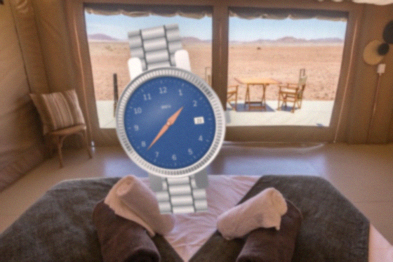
1:38
